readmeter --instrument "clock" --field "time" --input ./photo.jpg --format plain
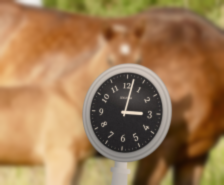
3:02
